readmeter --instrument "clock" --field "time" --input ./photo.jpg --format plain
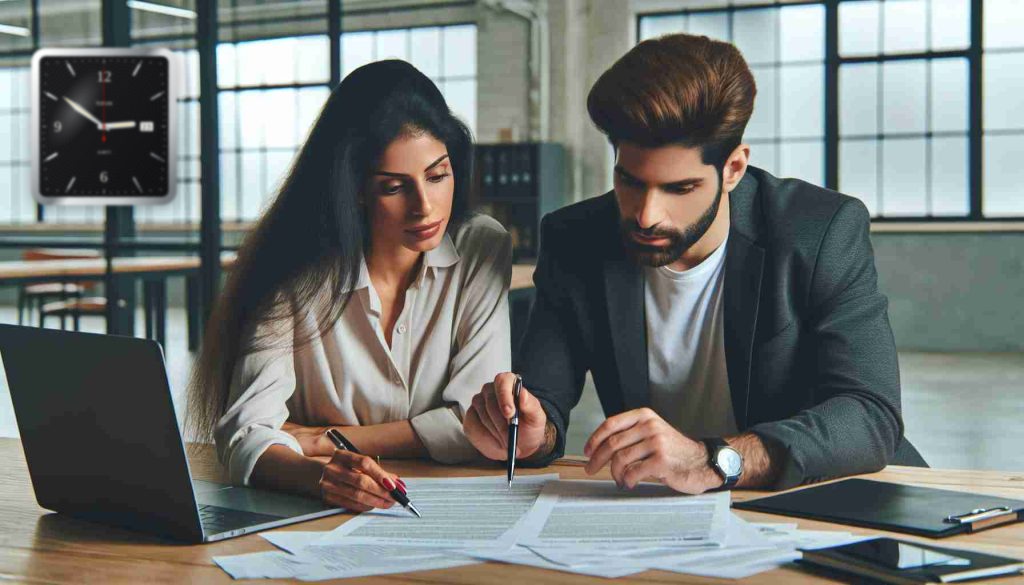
2:51:00
